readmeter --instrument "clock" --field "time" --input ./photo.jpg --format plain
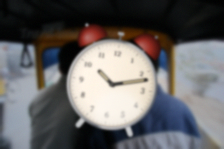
10:12
